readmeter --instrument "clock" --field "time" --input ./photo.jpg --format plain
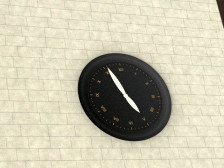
4:56
